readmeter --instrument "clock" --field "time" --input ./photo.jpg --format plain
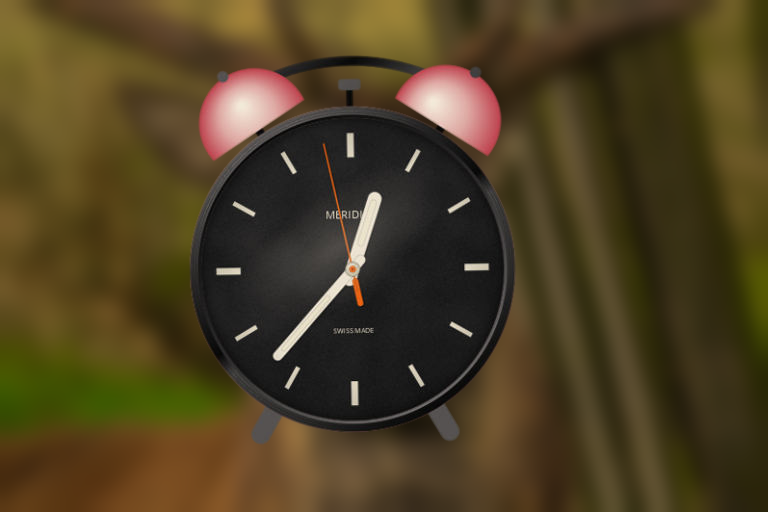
12:36:58
